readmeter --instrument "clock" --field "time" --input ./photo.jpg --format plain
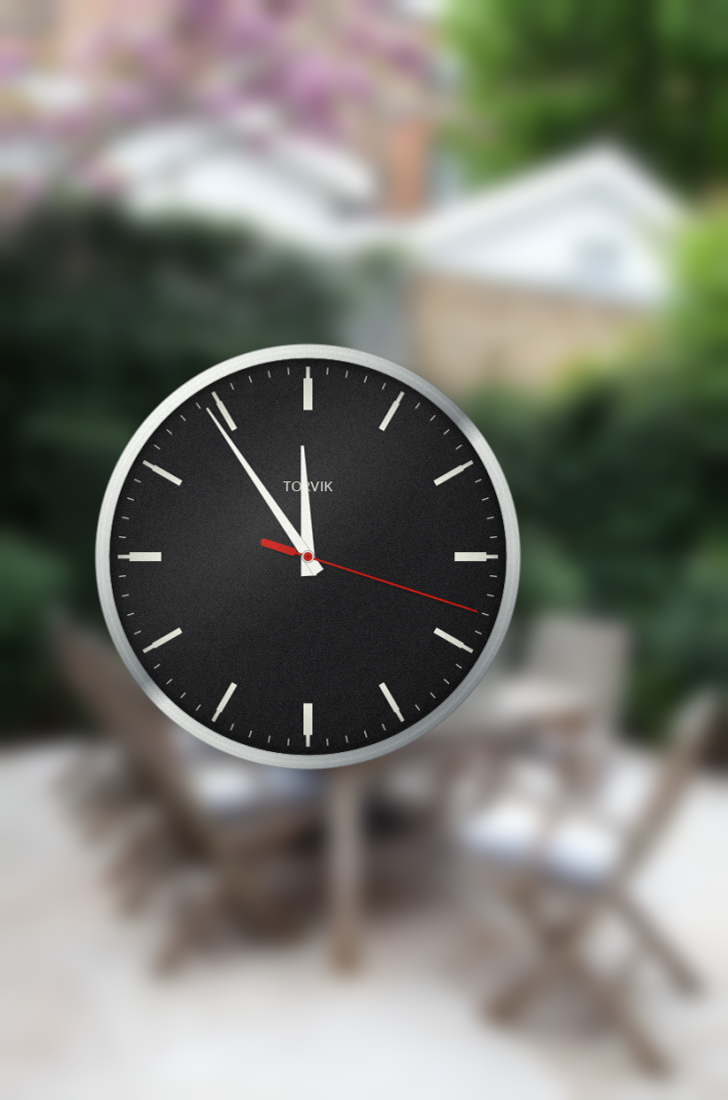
11:54:18
